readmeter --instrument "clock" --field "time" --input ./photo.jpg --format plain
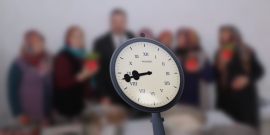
8:43
